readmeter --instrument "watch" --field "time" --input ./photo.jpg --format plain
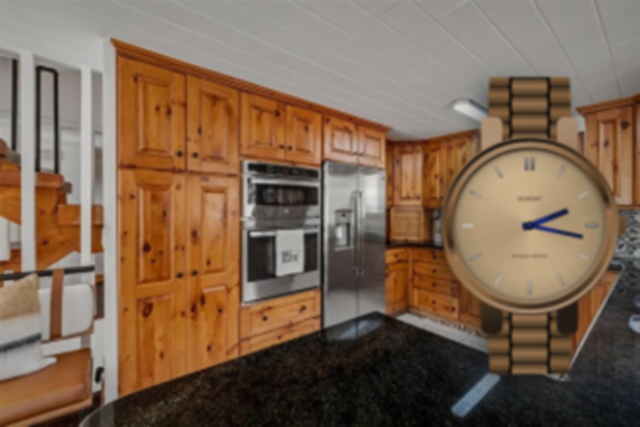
2:17
